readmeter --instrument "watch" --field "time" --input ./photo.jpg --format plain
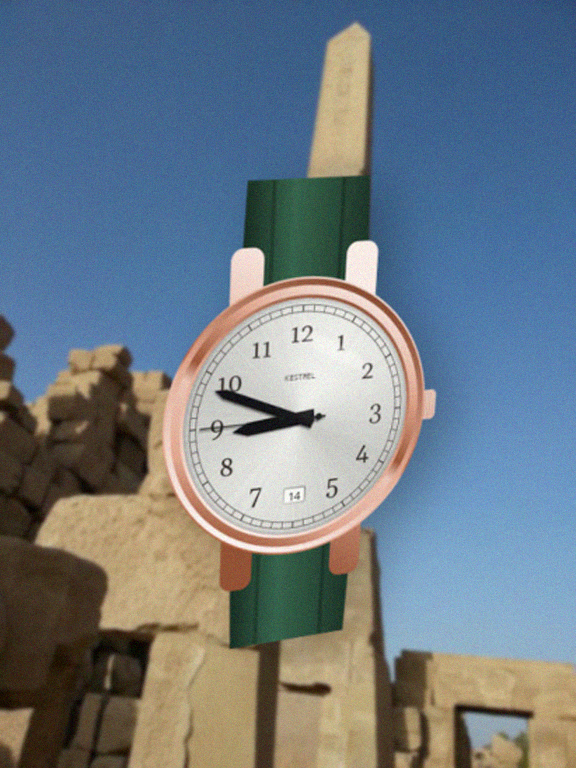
8:48:45
